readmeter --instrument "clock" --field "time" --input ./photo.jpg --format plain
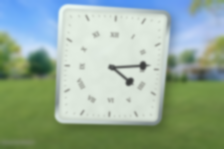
4:14
